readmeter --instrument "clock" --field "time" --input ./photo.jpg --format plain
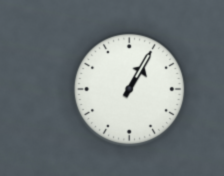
1:05
